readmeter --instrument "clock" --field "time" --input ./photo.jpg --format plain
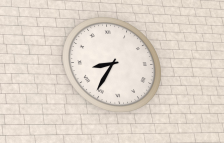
8:36
